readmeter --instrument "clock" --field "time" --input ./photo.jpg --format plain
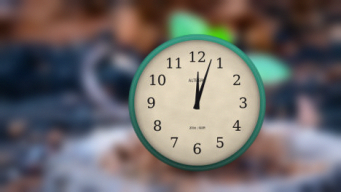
12:03
